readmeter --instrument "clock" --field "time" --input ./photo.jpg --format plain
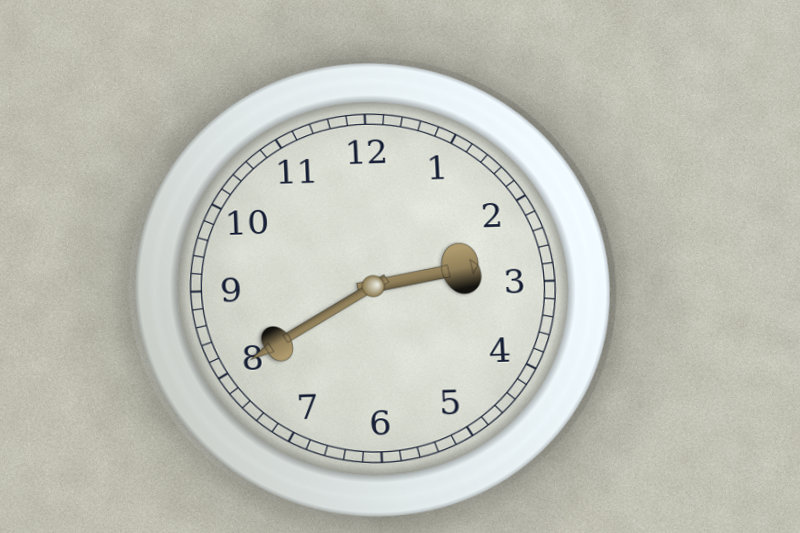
2:40
